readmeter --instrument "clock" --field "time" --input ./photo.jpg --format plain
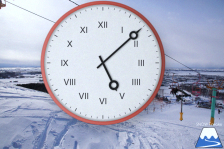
5:08
